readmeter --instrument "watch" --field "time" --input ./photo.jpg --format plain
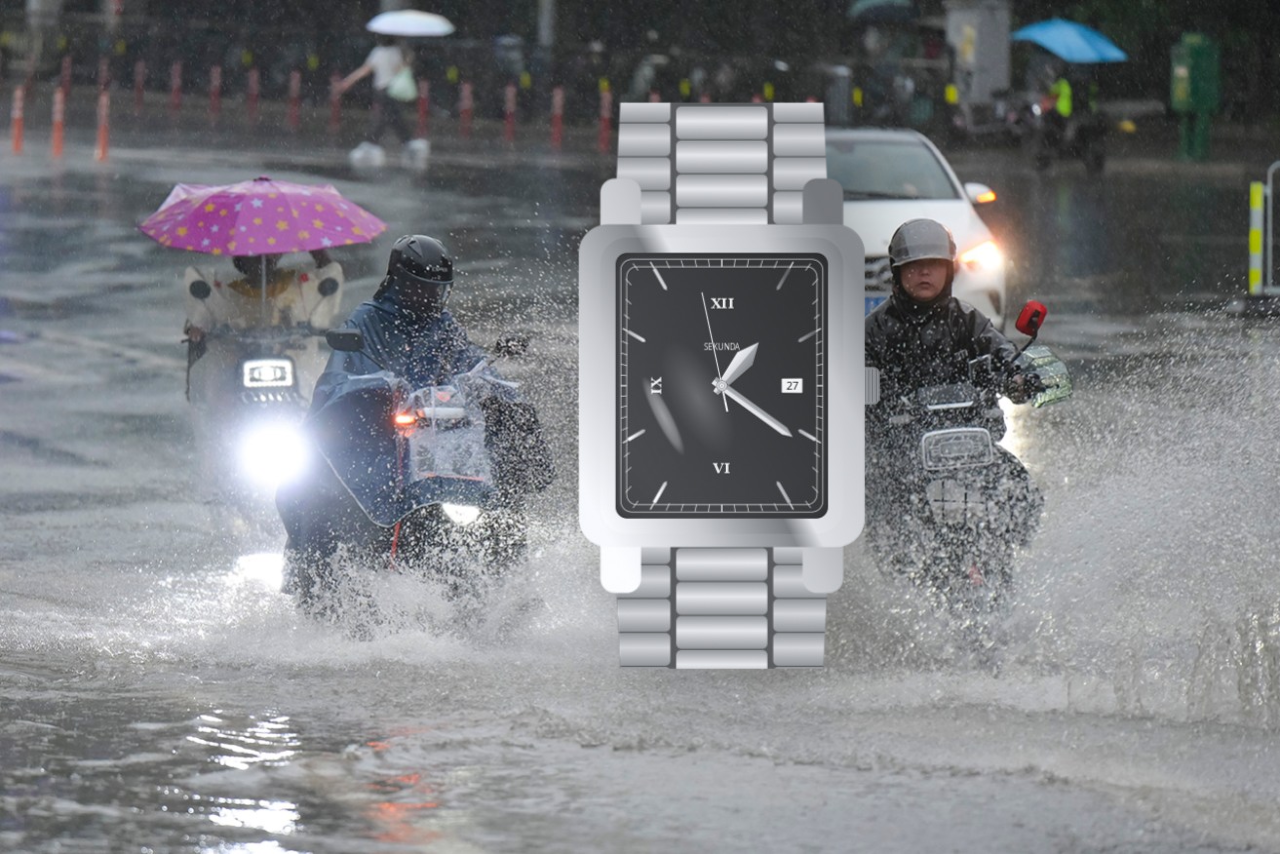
1:20:58
